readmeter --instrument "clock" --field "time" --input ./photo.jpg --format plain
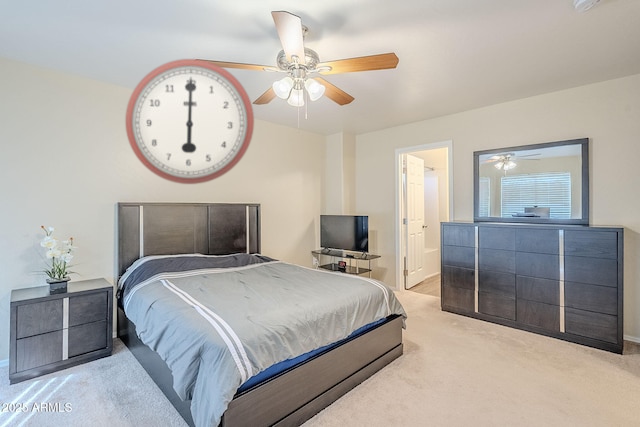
6:00
